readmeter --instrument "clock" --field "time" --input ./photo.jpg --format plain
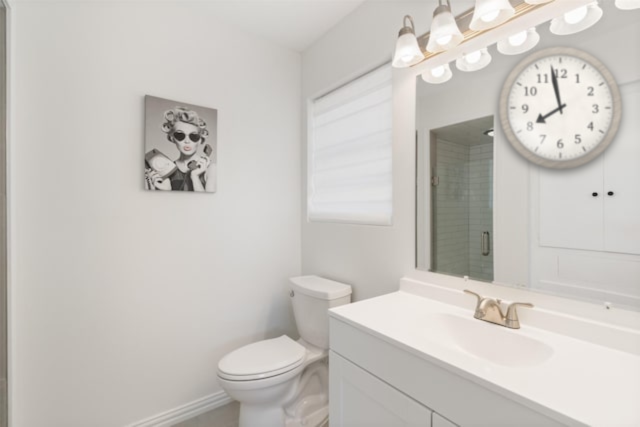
7:58
